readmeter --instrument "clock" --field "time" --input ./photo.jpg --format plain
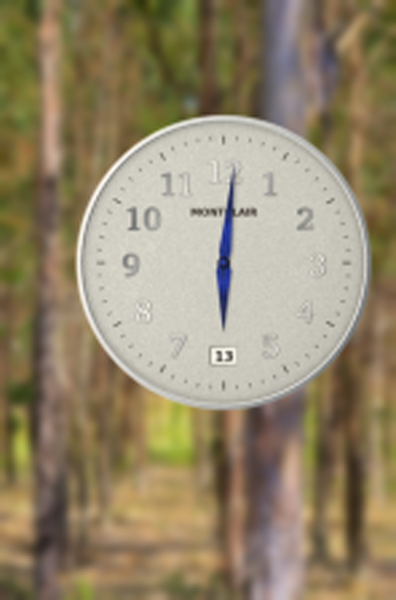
6:01
